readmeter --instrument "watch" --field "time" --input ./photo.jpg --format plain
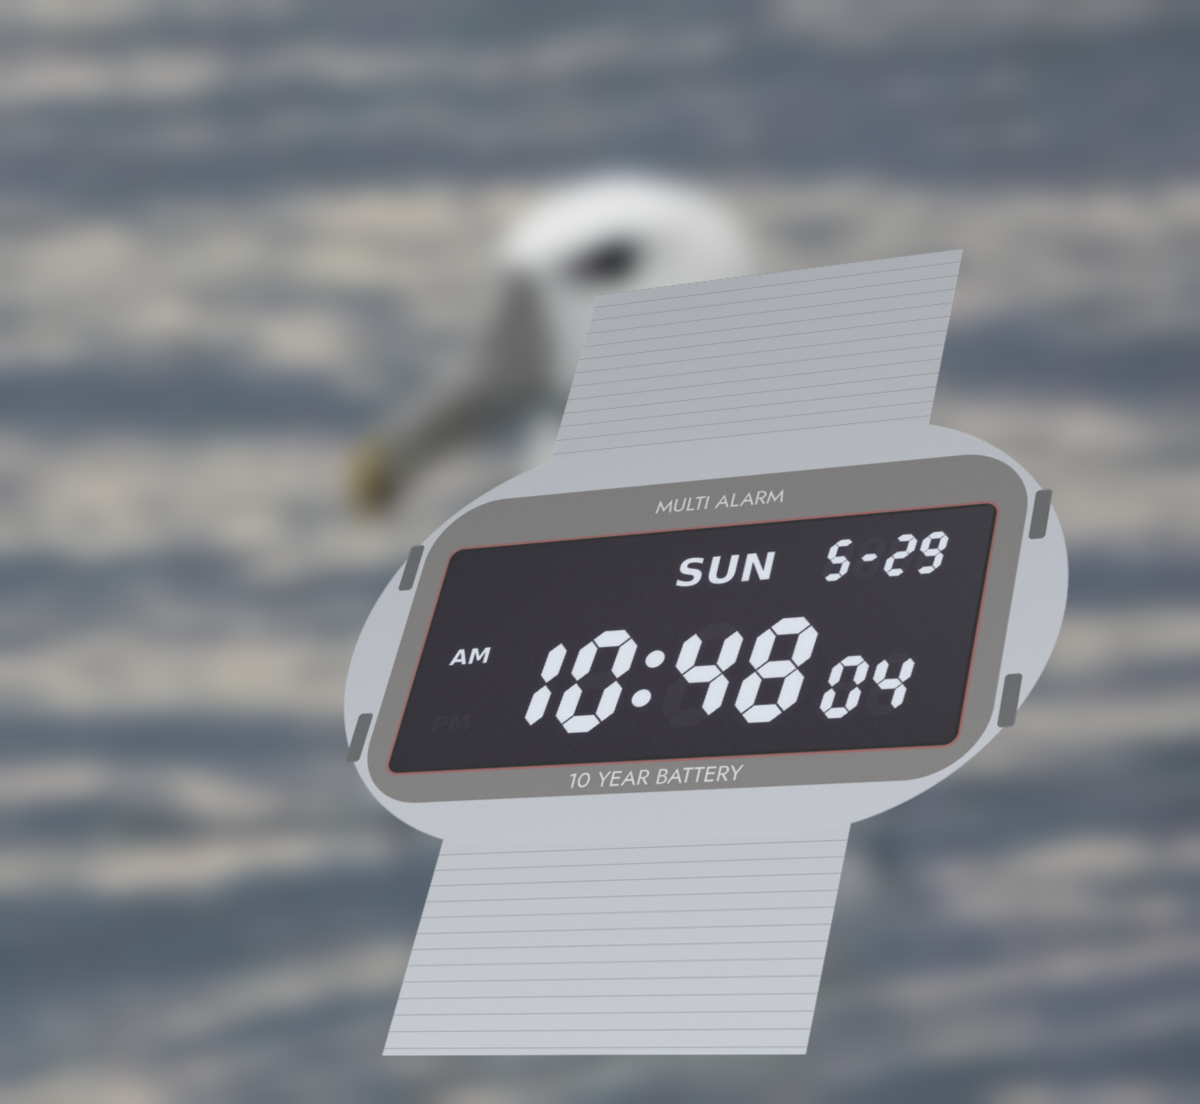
10:48:04
